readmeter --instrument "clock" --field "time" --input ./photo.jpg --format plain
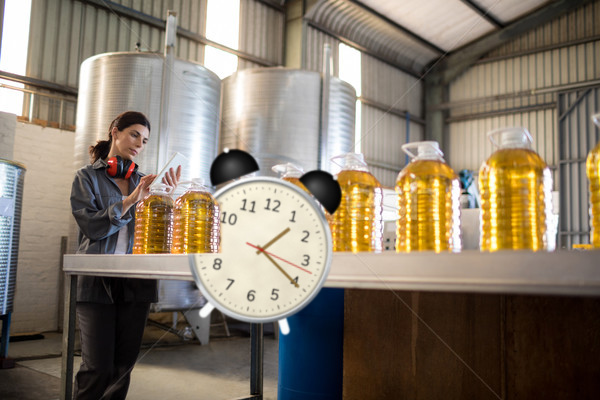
1:20:17
